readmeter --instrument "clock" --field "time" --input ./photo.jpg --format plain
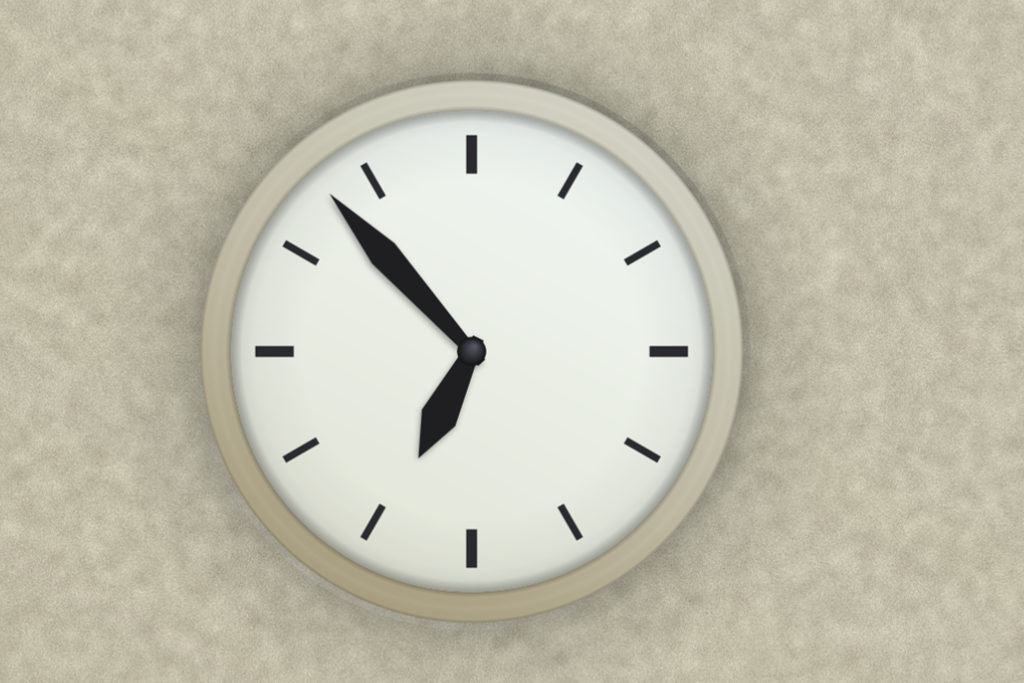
6:53
